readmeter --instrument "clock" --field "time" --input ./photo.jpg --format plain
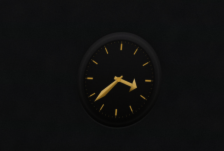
3:38
